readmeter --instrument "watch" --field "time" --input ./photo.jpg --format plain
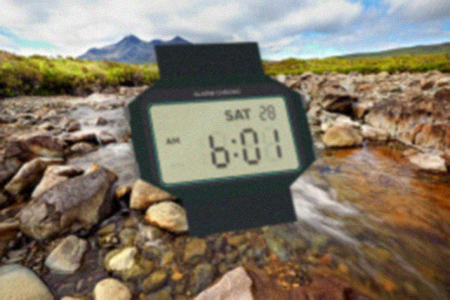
6:01
